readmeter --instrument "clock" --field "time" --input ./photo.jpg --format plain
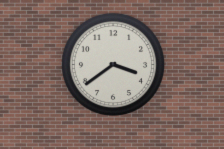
3:39
